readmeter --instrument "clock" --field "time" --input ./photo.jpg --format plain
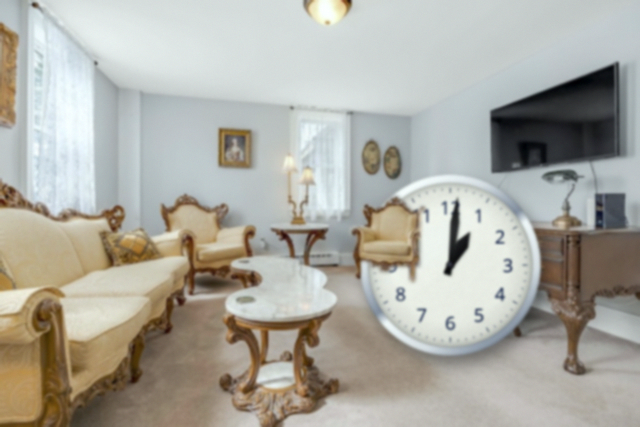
1:01
